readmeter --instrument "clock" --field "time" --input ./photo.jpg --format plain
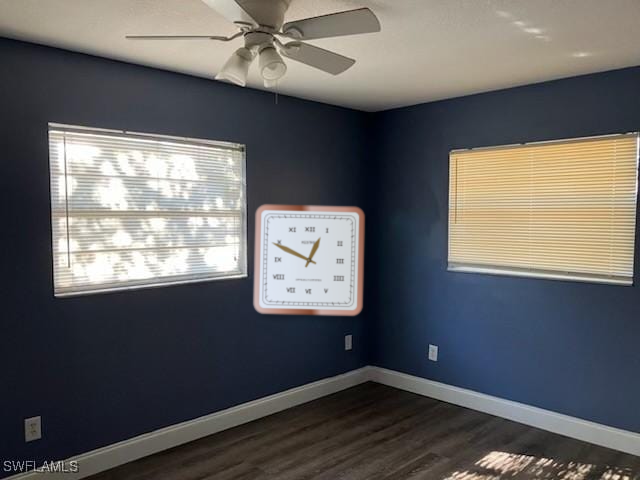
12:49
